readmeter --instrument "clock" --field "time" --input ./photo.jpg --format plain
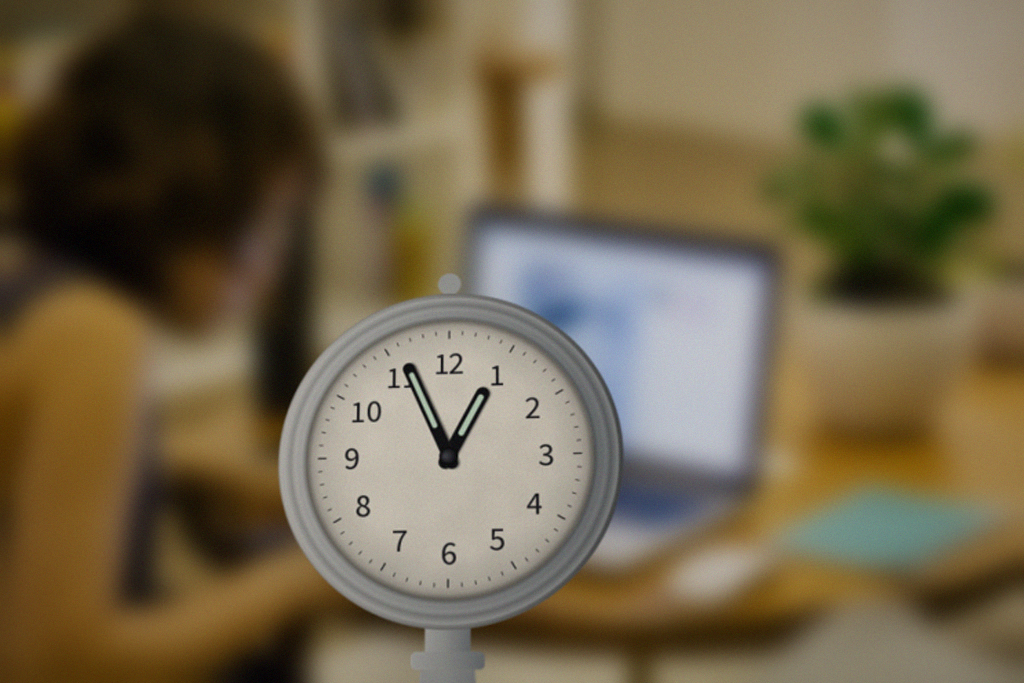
12:56
